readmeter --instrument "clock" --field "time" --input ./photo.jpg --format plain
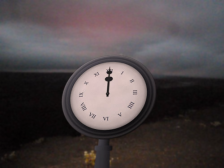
12:00
